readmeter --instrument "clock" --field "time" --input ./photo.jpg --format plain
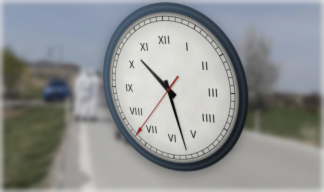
10:27:37
